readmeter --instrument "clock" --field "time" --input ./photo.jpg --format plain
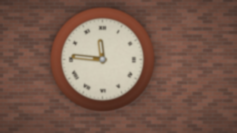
11:46
